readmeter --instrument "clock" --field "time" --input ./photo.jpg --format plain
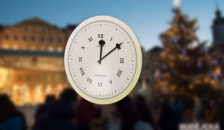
12:09
